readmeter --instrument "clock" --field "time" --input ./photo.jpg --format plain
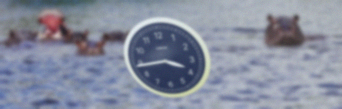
3:44
